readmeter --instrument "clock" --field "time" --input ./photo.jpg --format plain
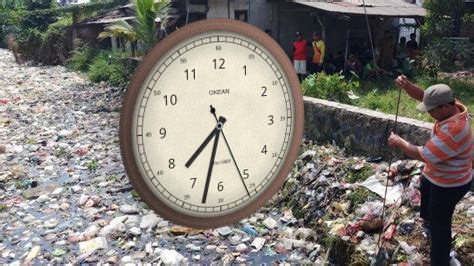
7:32:26
